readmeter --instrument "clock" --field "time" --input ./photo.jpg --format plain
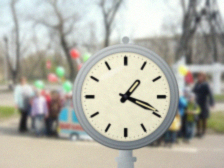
1:19
